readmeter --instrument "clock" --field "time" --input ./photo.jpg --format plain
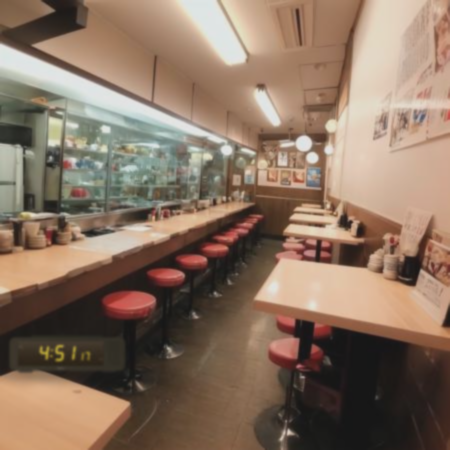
4:51
